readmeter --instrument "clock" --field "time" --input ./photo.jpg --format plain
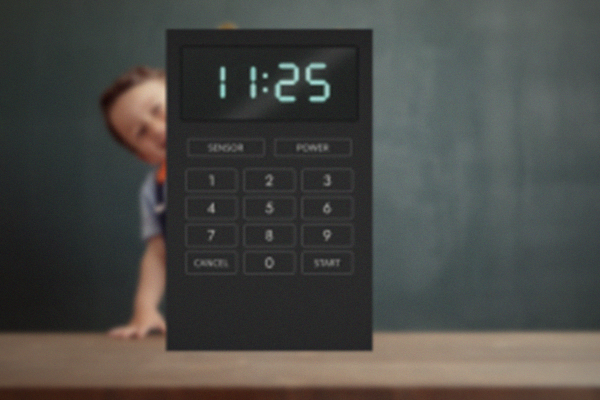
11:25
